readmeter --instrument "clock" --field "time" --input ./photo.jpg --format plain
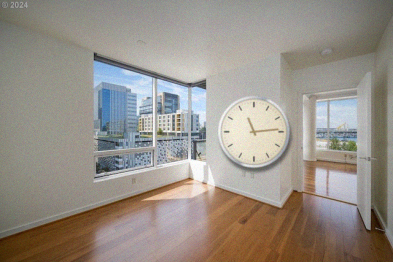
11:14
